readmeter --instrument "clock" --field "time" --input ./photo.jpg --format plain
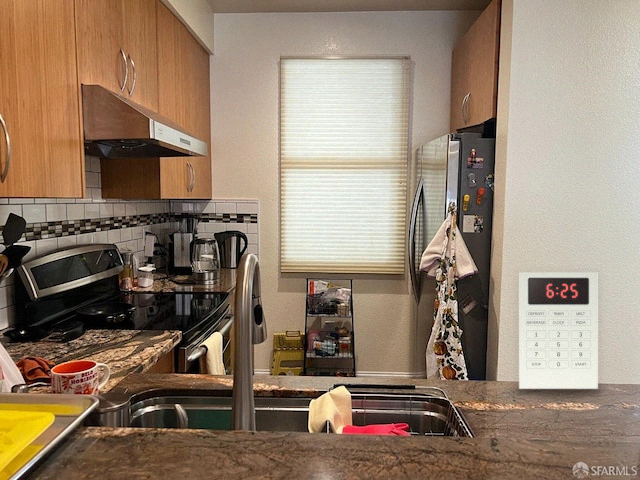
6:25
